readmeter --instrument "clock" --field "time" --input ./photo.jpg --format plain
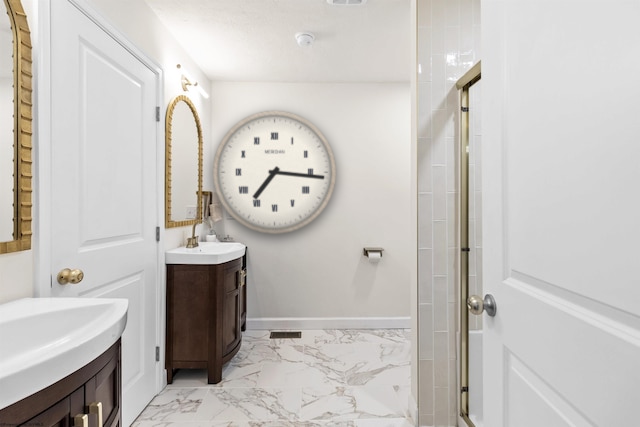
7:16
